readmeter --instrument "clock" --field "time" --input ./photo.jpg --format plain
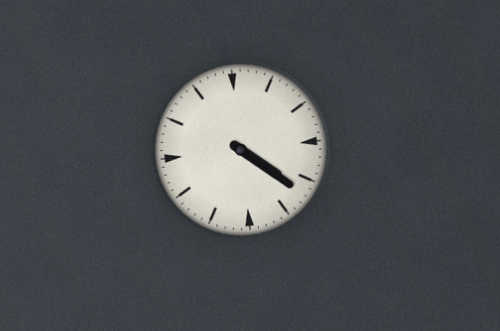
4:22
